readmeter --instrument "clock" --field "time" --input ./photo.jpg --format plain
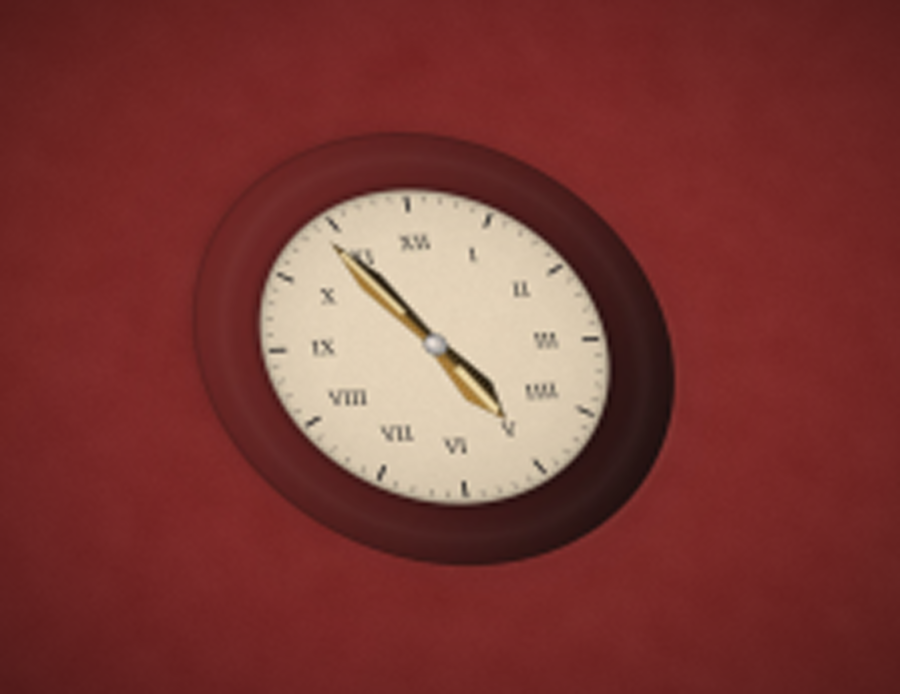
4:54
